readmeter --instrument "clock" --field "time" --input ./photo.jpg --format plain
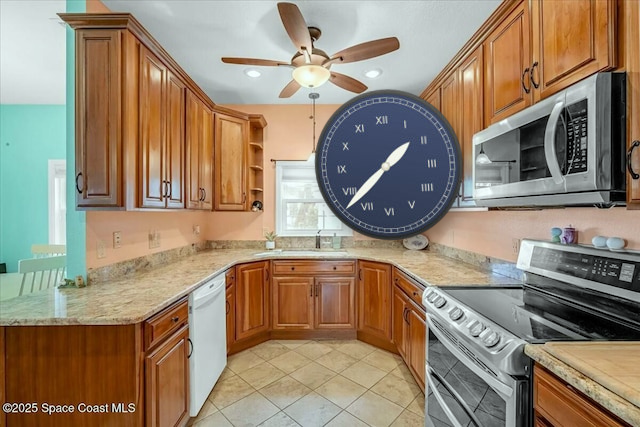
1:38
